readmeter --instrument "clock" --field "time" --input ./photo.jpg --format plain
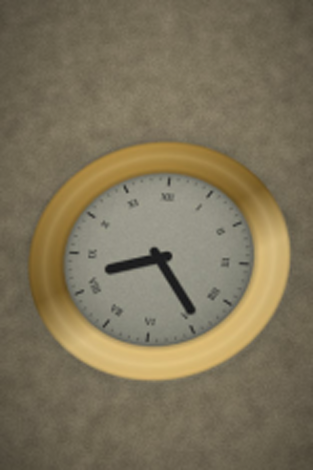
8:24
